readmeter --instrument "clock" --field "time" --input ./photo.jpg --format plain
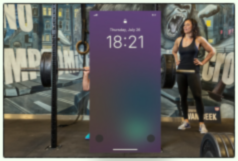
18:21
